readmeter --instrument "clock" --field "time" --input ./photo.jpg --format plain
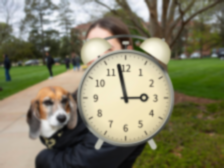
2:58
